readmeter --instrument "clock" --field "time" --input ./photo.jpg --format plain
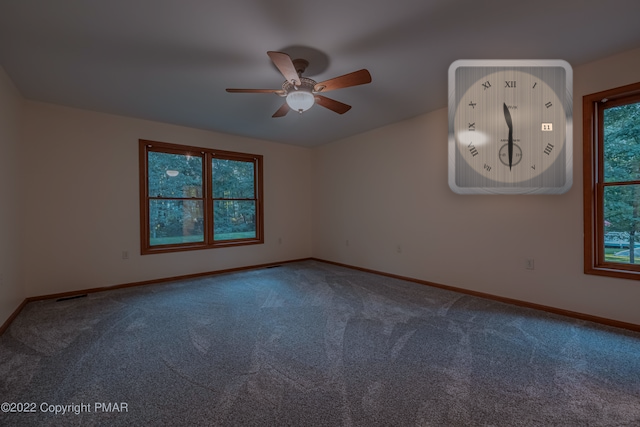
11:30
